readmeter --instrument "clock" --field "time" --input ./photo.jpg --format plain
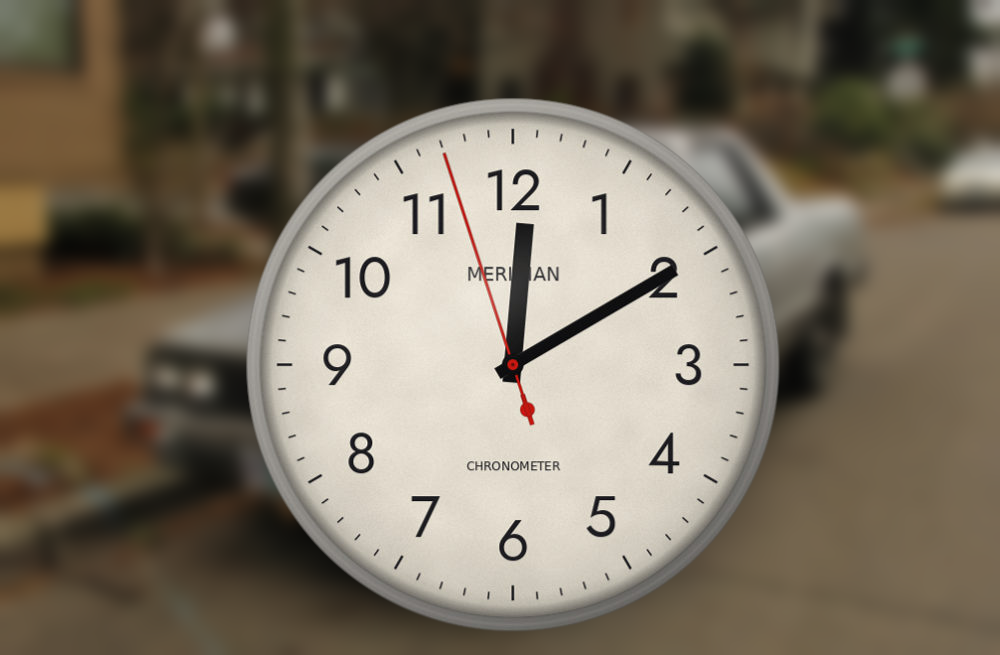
12:09:57
